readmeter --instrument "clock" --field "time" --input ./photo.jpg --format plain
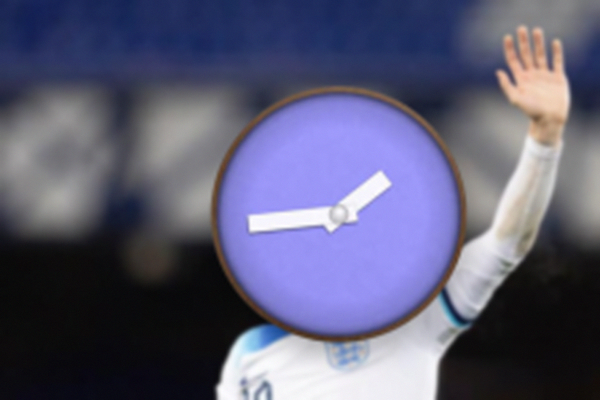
1:44
